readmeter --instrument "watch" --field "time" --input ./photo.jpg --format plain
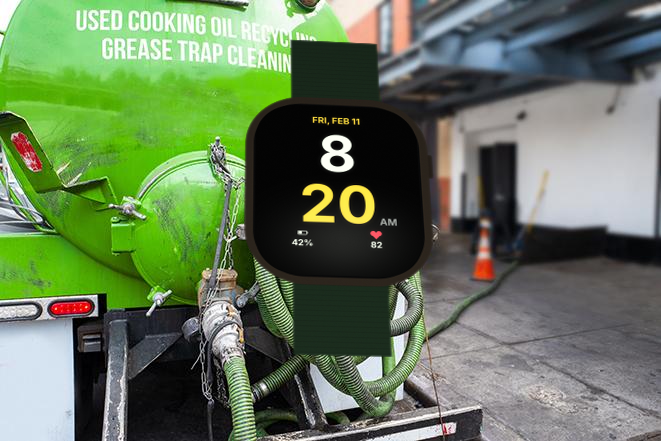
8:20
